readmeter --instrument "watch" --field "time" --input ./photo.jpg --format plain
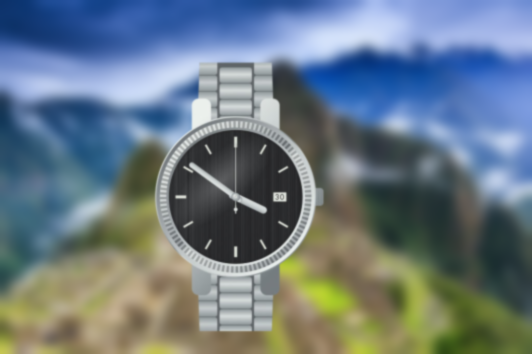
3:51:00
